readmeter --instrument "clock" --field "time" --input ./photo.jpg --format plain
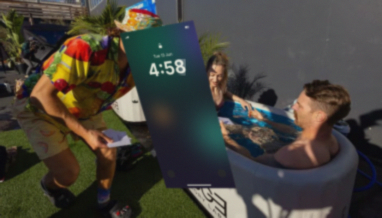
4:58
